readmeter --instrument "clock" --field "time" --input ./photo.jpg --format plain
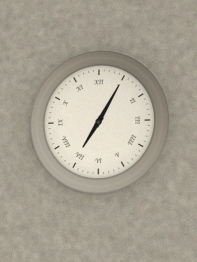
7:05
